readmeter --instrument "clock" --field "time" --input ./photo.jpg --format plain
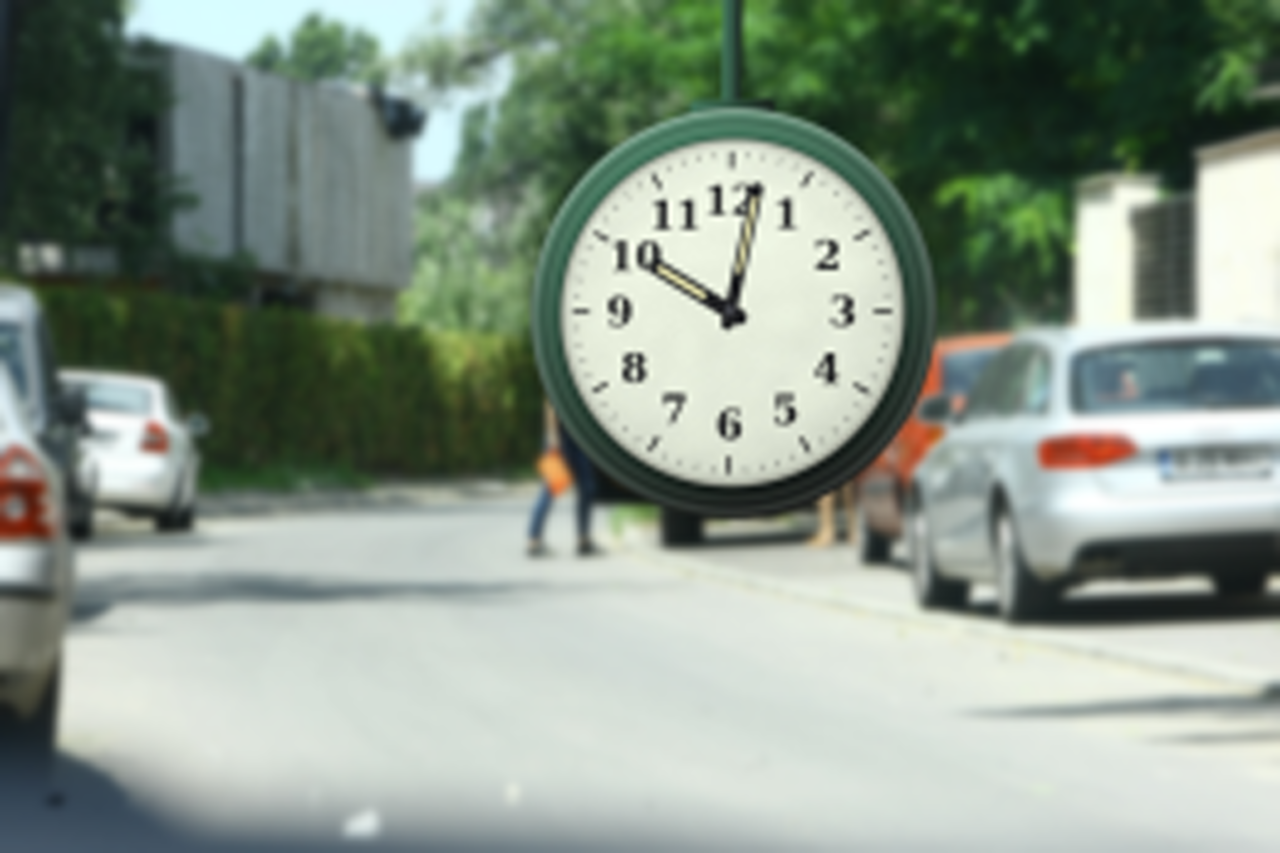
10:02
